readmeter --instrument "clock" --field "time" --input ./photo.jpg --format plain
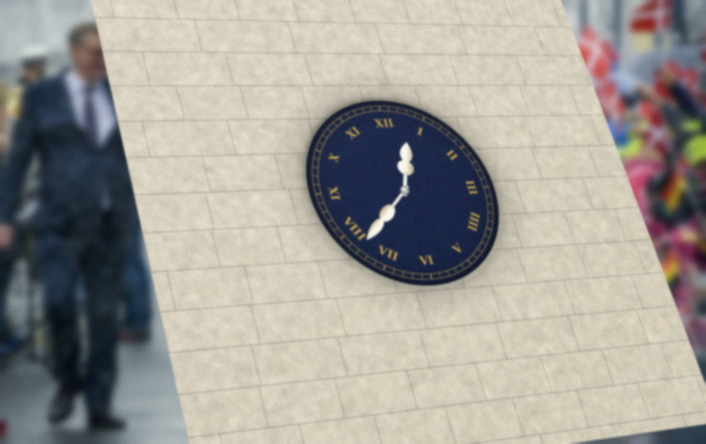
12:38
